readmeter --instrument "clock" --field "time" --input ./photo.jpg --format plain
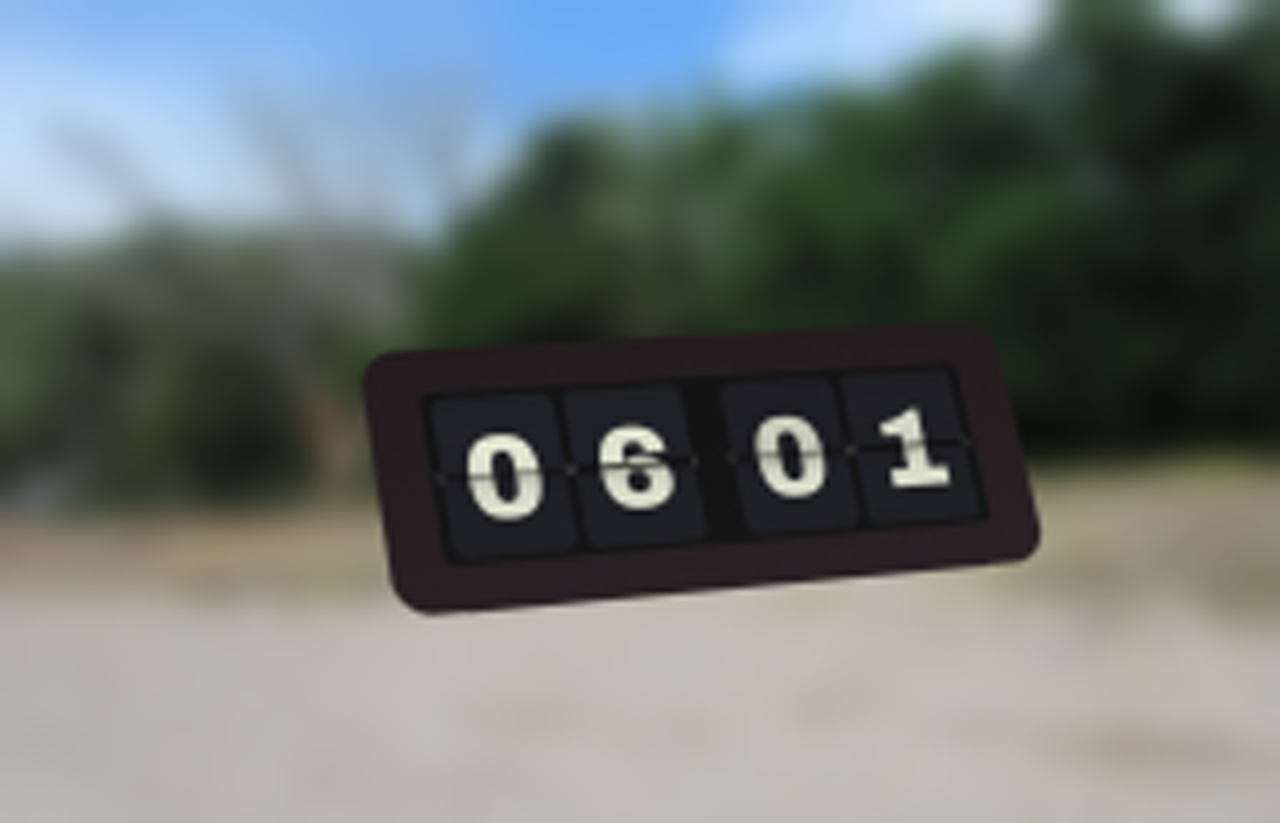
6:01
